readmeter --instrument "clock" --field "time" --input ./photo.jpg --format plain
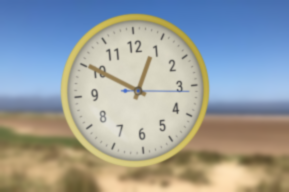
12:50:16
